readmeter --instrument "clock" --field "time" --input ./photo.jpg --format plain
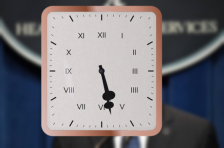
5:28
